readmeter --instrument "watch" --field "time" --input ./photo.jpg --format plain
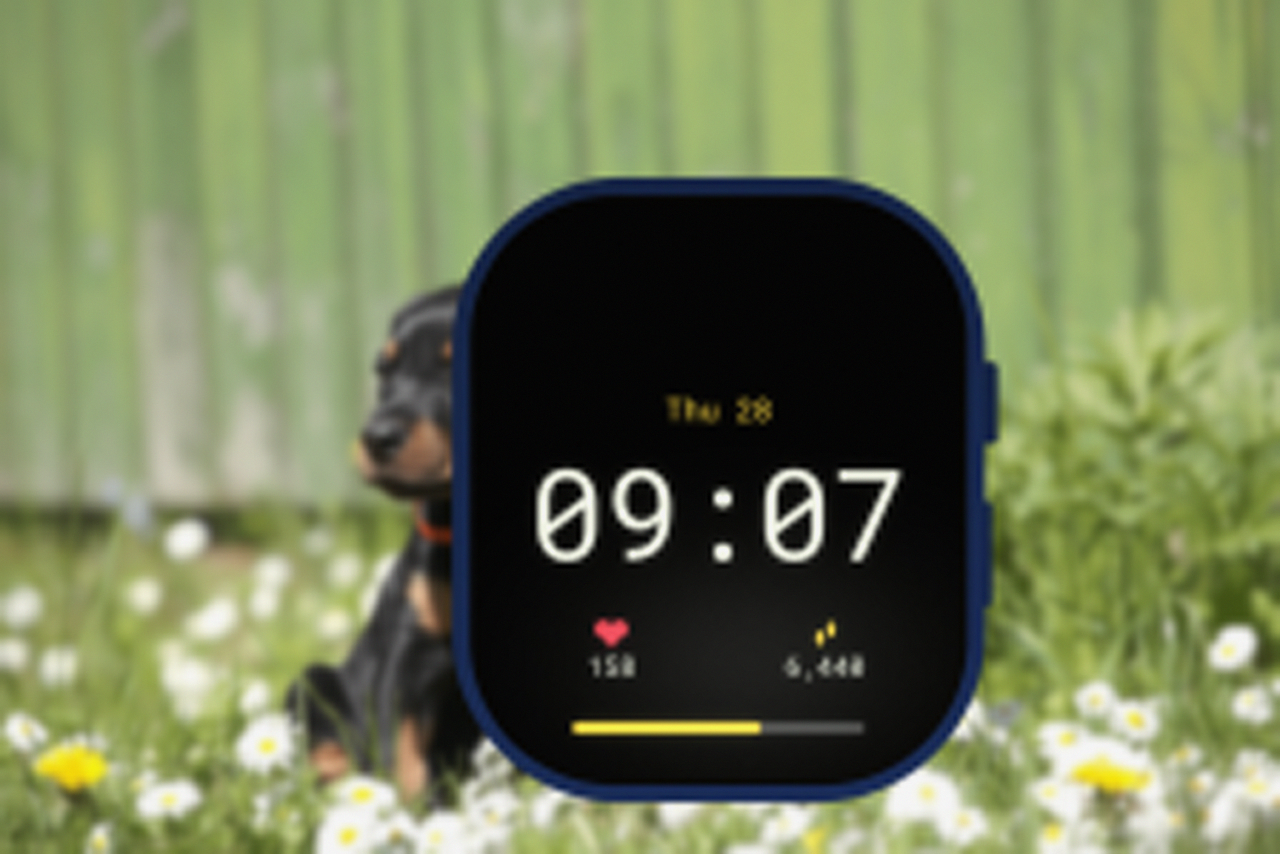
9:07
